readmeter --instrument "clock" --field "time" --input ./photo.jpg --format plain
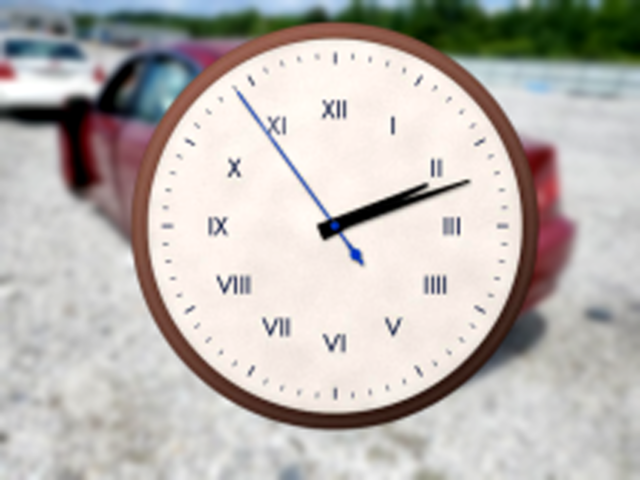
2:11:54
